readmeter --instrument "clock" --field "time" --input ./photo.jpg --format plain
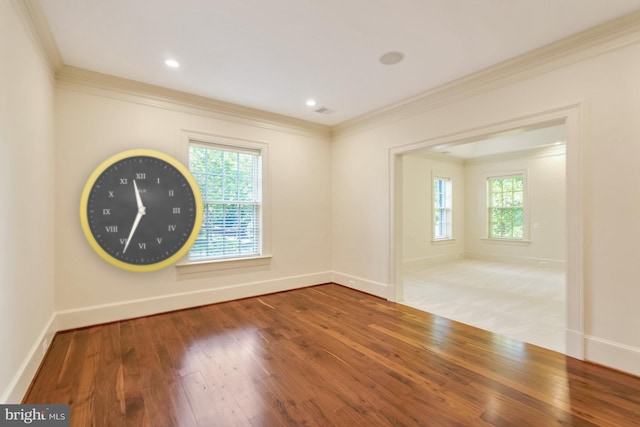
11:34
